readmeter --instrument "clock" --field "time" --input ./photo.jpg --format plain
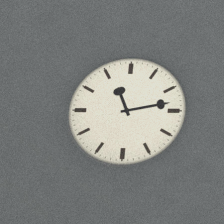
11:13
